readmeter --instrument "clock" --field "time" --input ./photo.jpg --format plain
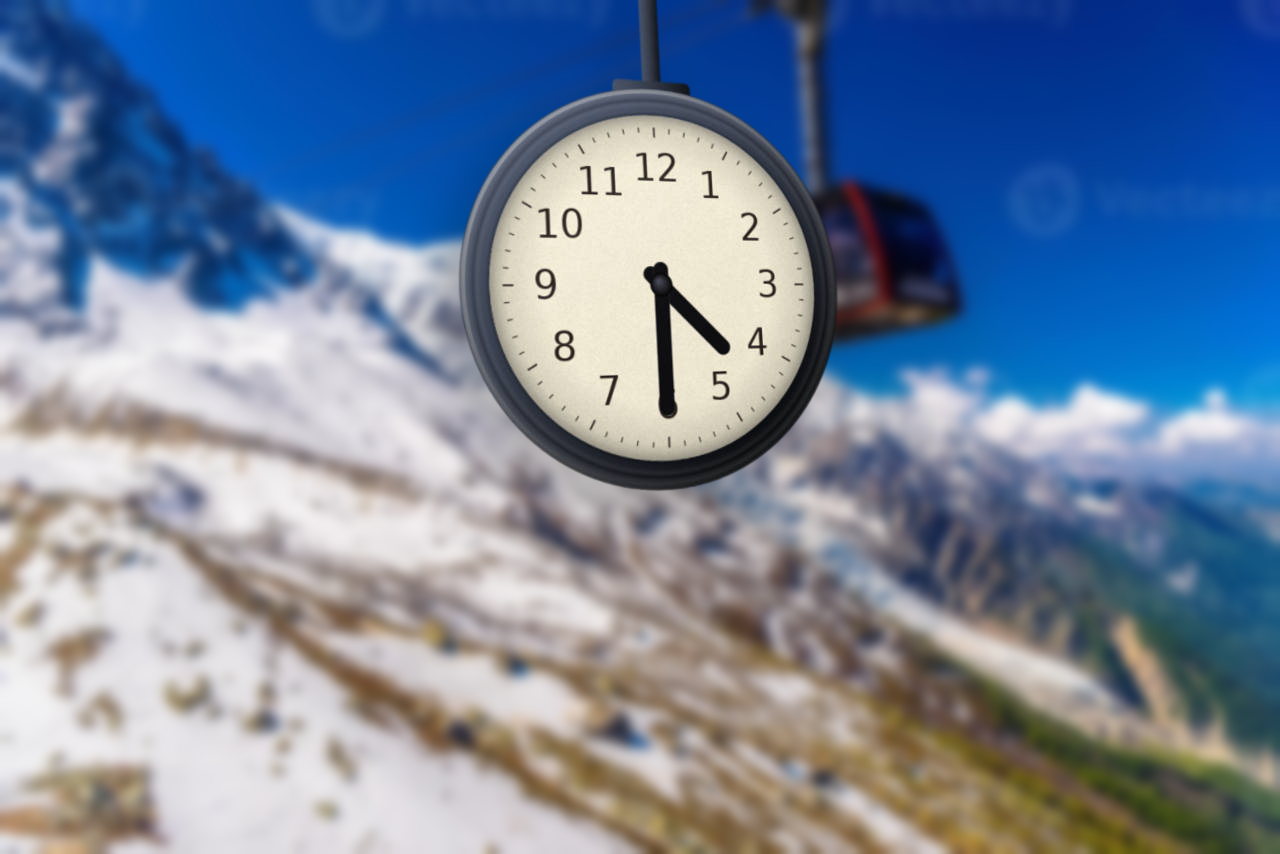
4:30
